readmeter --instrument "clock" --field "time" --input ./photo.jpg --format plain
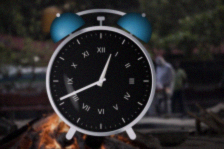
12:41
